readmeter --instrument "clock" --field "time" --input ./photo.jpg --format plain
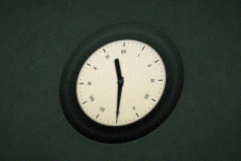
11:30
